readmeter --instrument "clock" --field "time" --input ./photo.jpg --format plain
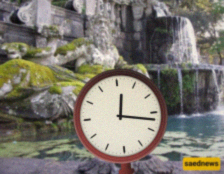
12:17
